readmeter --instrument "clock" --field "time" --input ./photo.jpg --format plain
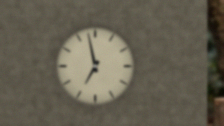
6:58
